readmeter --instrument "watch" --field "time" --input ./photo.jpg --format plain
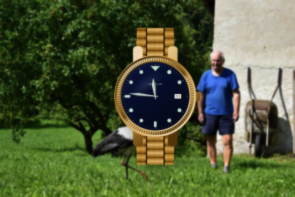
11:46
